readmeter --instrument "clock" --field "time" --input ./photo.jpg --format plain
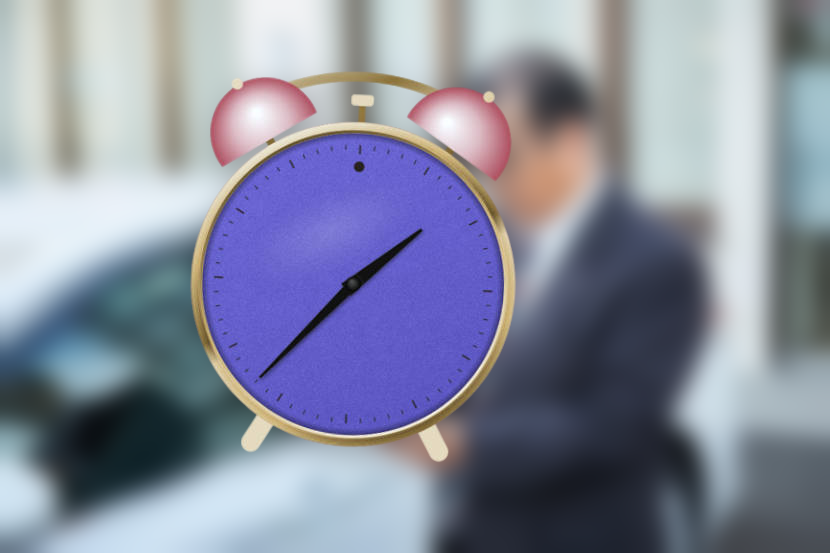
1:37
